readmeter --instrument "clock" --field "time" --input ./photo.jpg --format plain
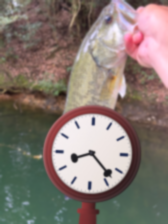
8:23
